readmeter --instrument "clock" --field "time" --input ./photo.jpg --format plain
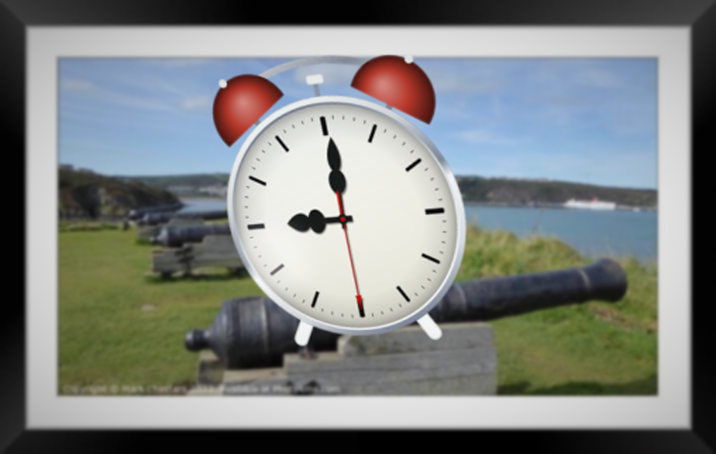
9:00:30
